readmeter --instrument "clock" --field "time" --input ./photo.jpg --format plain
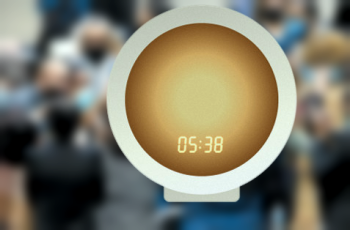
5:38
